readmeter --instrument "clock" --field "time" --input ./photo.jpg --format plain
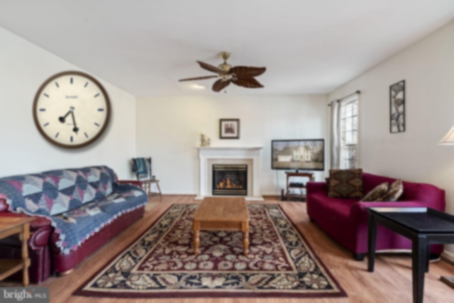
7:28
